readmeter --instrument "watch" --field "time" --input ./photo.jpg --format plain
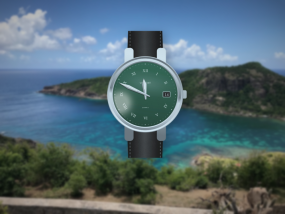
11:49
